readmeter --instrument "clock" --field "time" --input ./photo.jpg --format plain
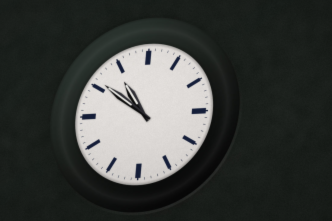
10:51
